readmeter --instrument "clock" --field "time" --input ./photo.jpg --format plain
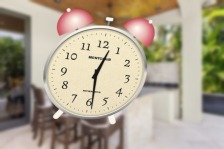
12:29
